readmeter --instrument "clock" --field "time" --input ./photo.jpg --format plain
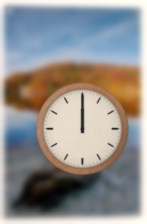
12:00
